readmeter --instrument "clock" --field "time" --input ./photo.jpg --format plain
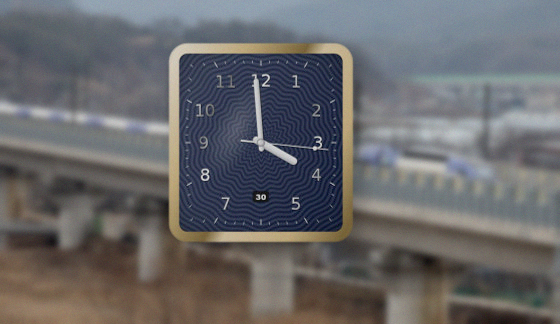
3:59:16
